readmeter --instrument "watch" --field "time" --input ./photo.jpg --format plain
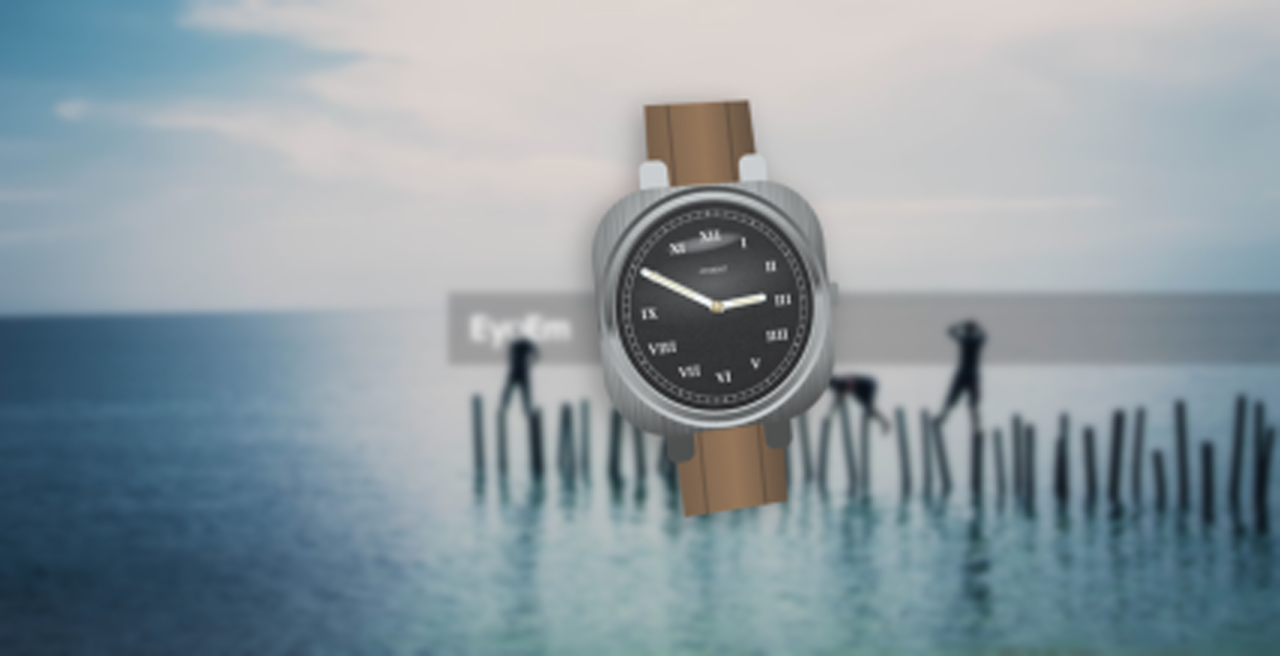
2:50
